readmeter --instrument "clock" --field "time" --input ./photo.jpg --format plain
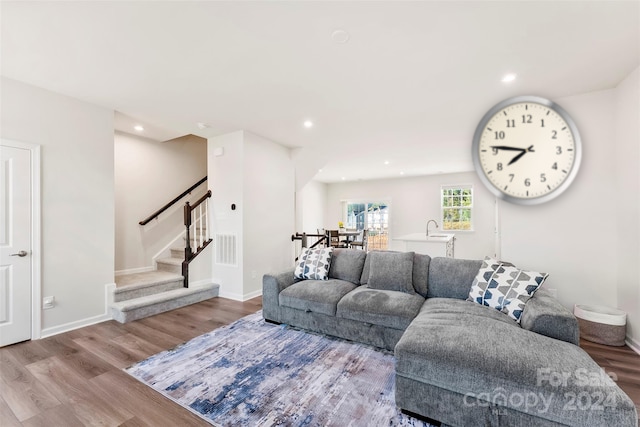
7:46
